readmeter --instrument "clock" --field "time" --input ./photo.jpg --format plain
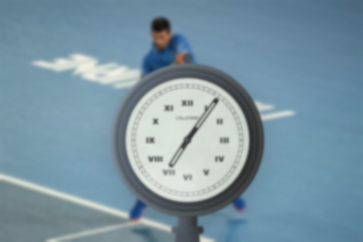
7:06
